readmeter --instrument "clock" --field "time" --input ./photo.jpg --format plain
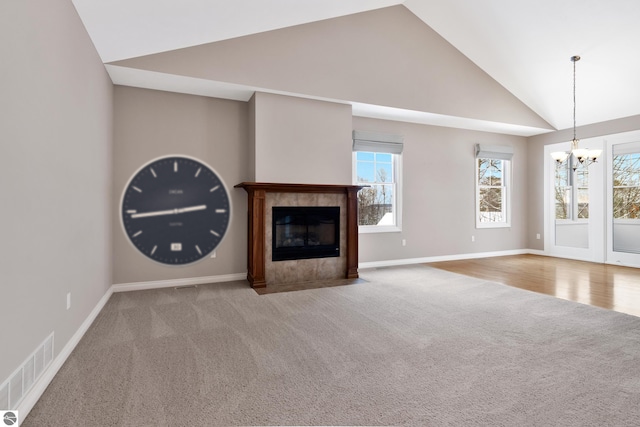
2:44
